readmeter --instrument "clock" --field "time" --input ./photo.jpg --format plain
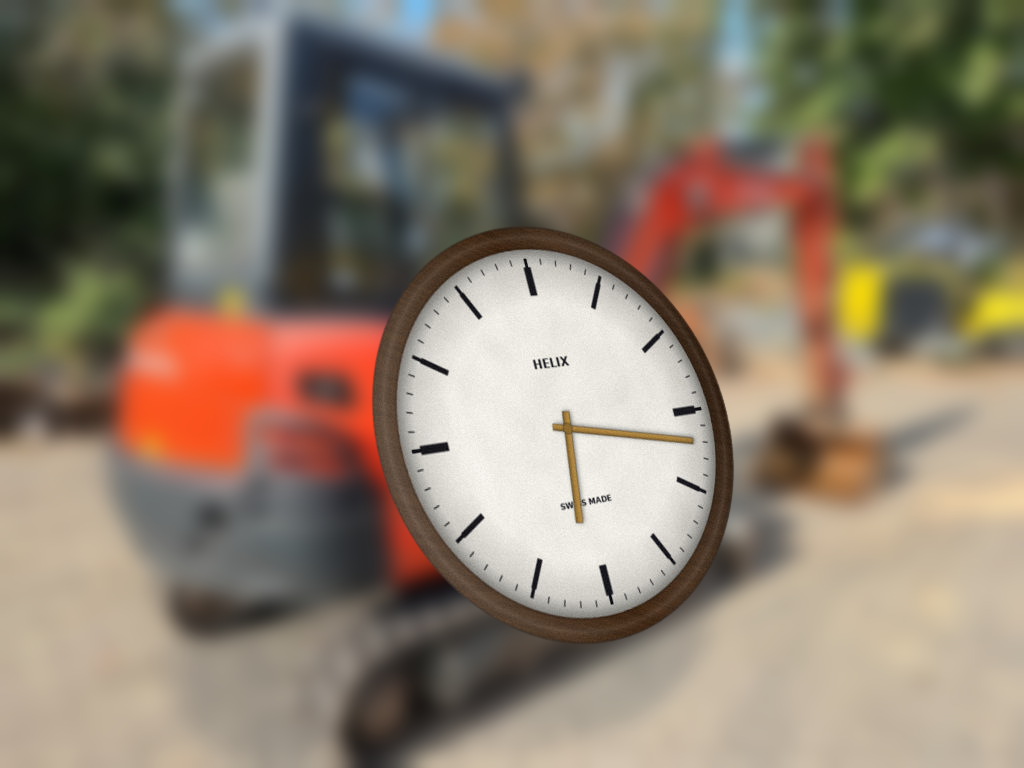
6:17
